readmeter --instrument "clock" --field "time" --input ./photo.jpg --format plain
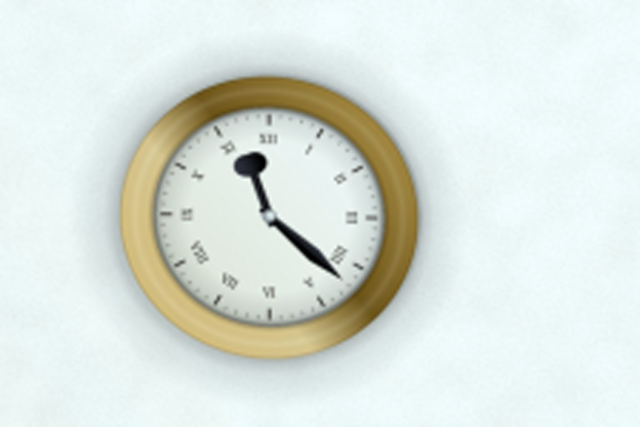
11:22
